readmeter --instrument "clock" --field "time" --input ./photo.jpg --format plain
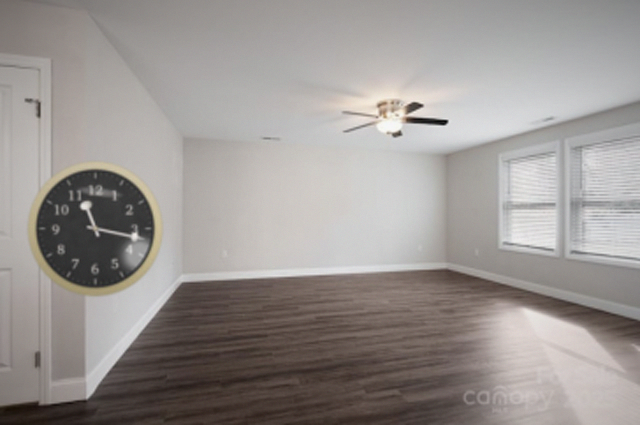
11:17
